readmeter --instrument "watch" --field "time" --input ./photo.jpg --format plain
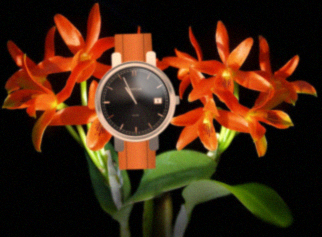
10:56
